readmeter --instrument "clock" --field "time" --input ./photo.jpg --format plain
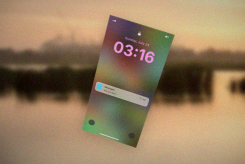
3:16
